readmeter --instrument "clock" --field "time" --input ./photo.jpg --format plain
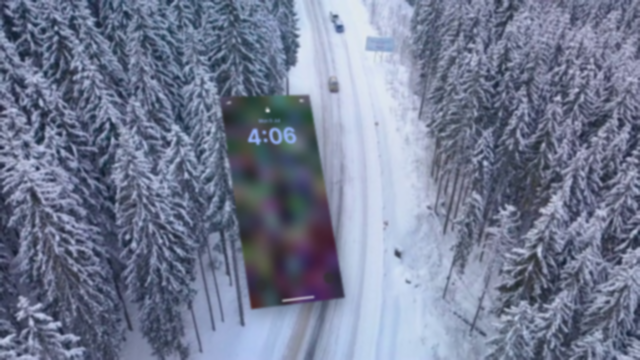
4:06
